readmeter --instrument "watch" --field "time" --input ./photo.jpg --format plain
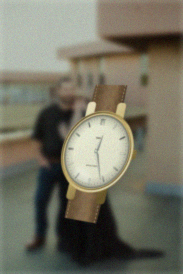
12:26
